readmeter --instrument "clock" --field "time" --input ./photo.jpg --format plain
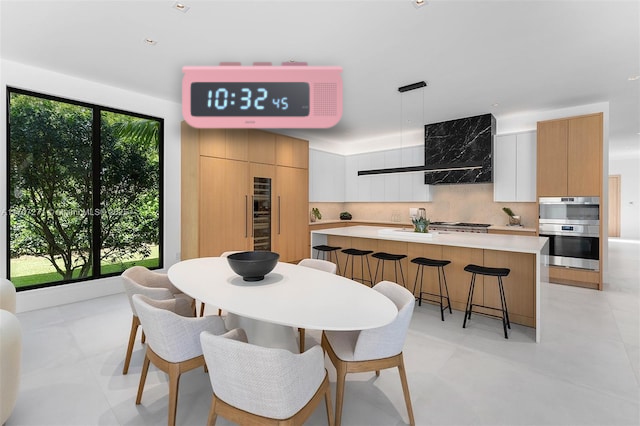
10:32:45
